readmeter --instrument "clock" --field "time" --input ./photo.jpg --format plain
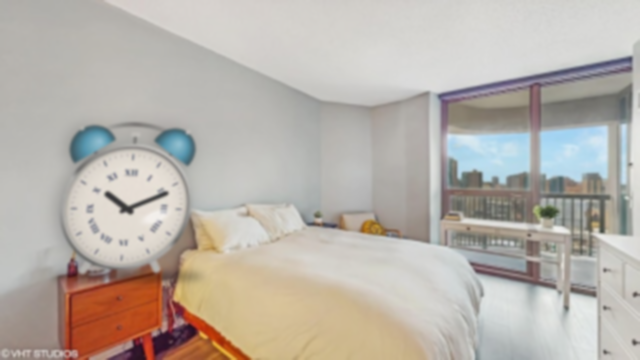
10:11
